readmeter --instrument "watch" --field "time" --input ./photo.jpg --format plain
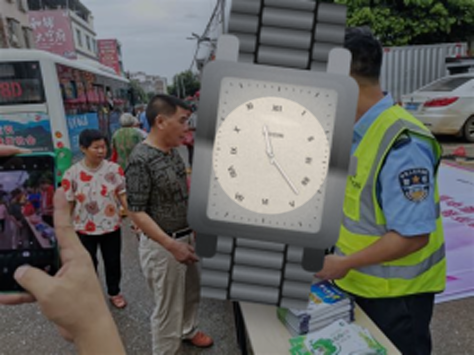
11:23
